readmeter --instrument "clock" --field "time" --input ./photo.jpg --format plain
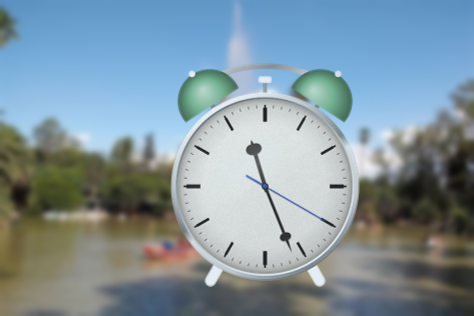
11:26:20
